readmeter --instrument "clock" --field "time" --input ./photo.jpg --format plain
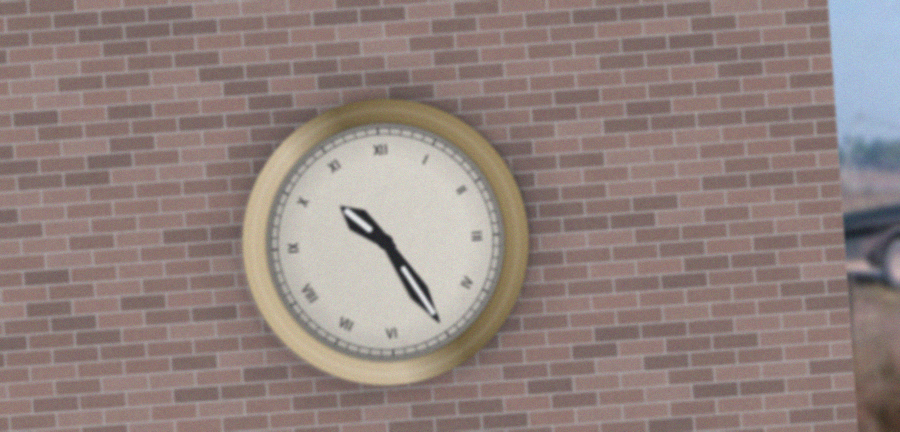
10:25
